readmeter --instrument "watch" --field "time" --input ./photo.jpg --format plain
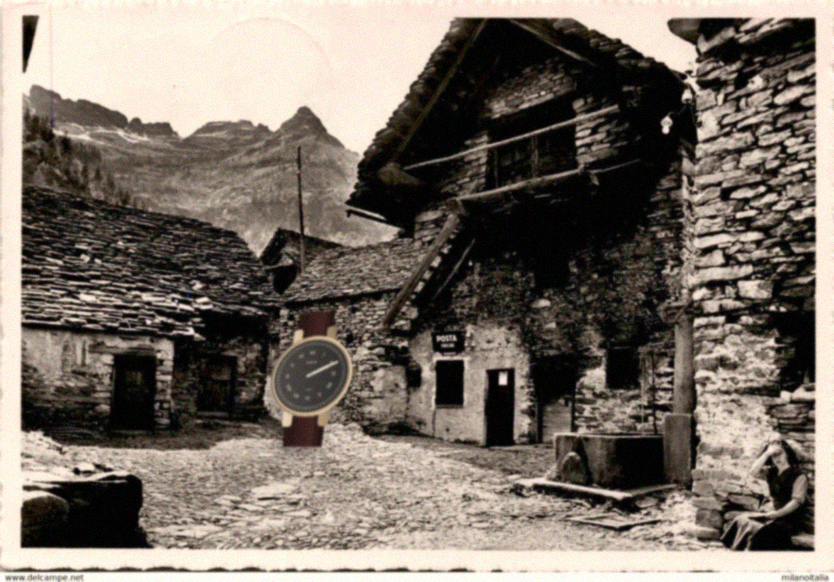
2:11
